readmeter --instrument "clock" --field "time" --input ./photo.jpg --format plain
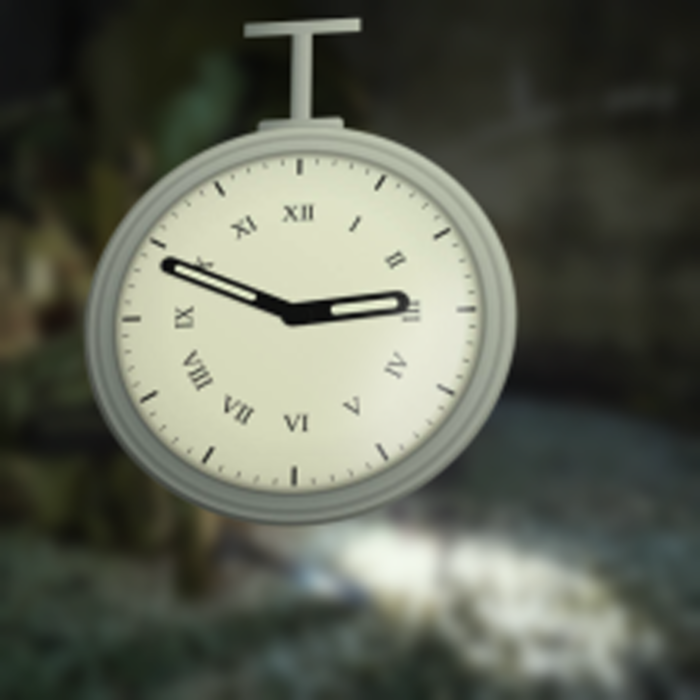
2:49
